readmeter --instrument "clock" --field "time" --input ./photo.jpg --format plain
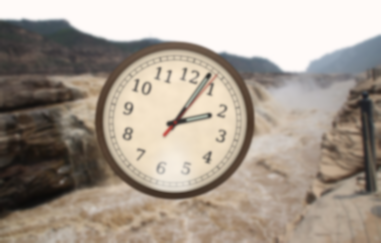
2:03:04
